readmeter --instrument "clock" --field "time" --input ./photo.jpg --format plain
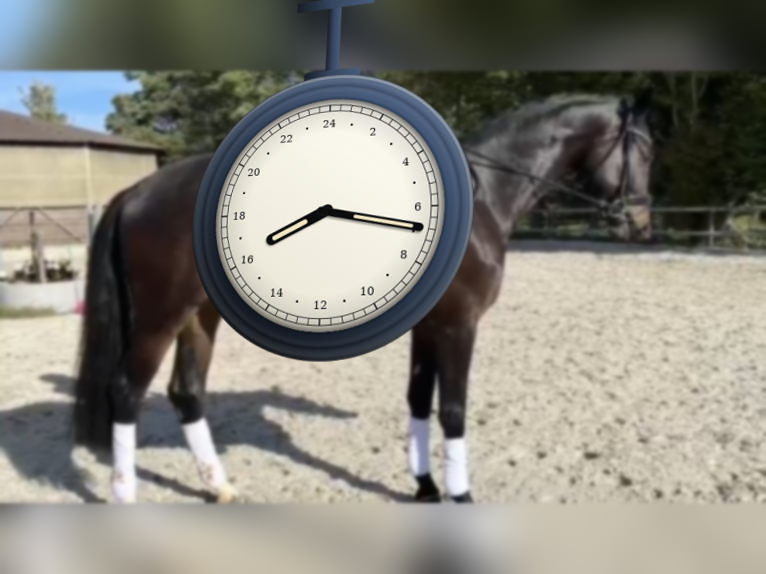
16:17
